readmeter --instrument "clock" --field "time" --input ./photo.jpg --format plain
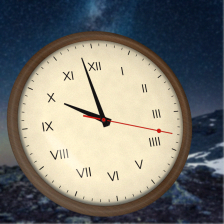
9:58:18
